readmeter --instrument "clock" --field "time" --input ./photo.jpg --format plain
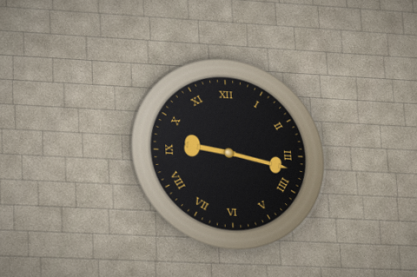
9:17
